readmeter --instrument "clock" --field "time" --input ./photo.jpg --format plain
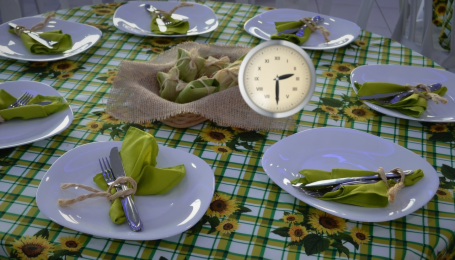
2:30
